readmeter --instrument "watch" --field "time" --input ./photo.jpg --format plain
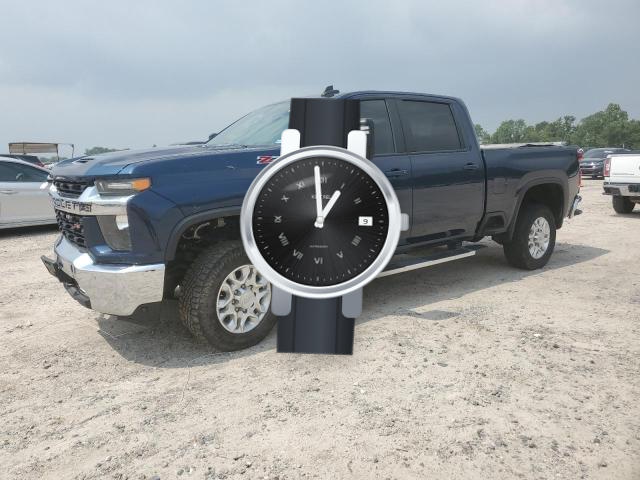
12:59
